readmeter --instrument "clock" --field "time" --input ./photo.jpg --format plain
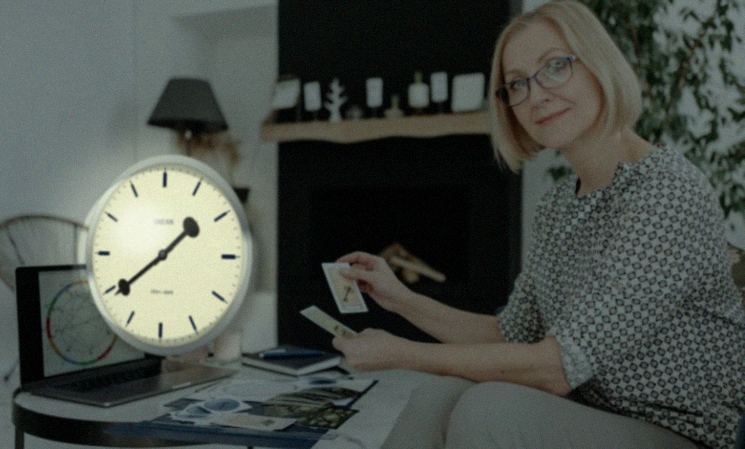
1:39
